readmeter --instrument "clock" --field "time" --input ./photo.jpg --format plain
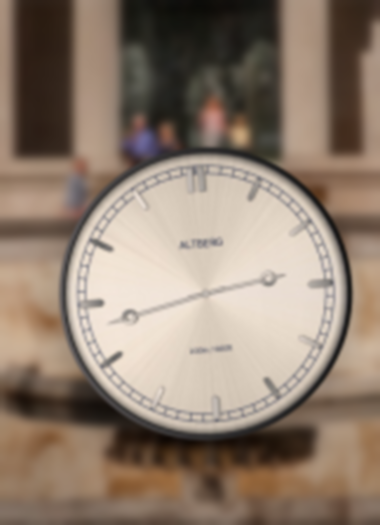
2:43
